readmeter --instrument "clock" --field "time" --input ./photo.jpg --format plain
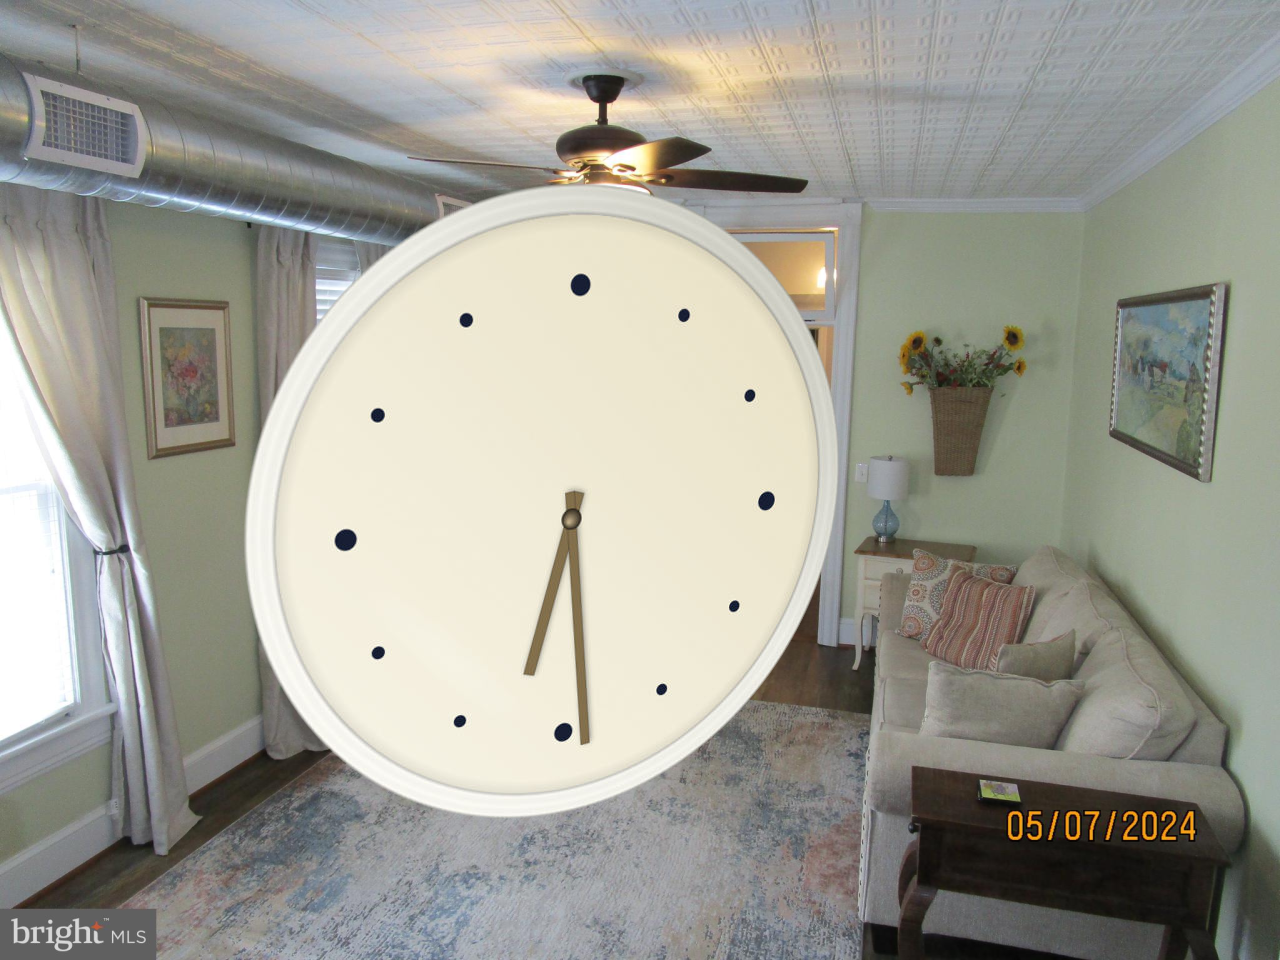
6:29
